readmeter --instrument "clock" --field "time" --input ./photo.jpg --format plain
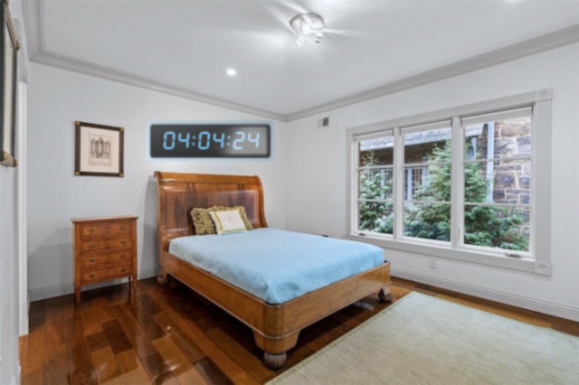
4:04:24
